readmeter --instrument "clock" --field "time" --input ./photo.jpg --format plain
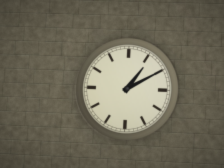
1:10
